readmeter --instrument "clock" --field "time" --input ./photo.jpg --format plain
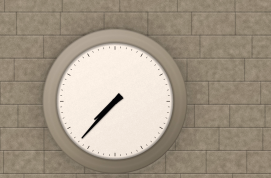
7:37
